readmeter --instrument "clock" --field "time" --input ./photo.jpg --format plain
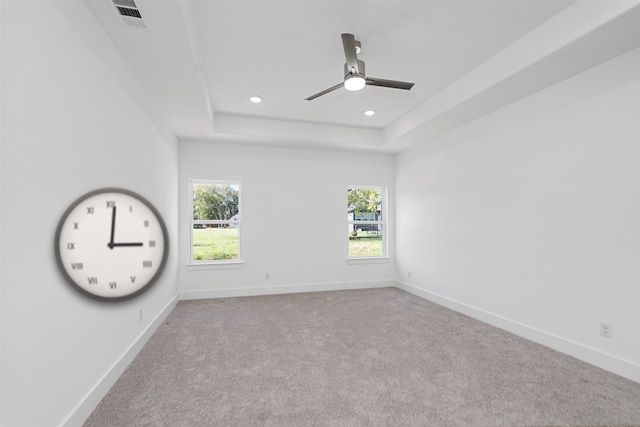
3:01
